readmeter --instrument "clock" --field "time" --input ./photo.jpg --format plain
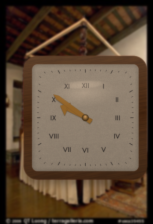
9:51
